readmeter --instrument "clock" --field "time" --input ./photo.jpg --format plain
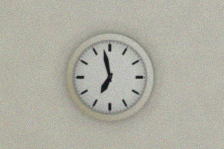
6:58
